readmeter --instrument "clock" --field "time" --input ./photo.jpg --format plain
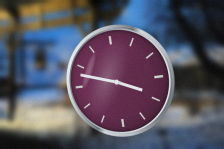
3:48
